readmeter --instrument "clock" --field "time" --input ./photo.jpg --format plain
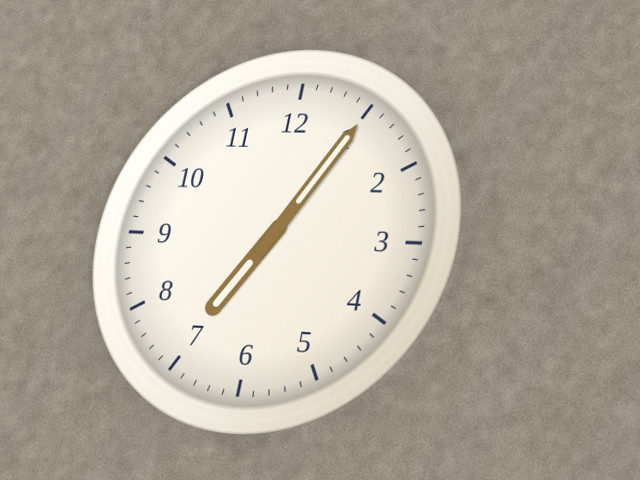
7:05
